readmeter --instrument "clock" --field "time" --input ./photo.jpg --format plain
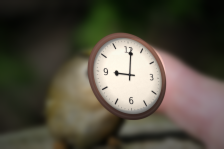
9:01
